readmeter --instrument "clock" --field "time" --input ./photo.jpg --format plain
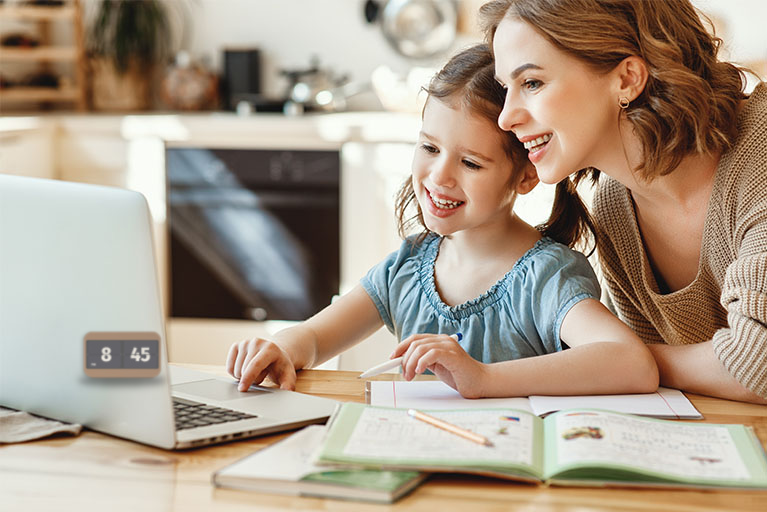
8:45
